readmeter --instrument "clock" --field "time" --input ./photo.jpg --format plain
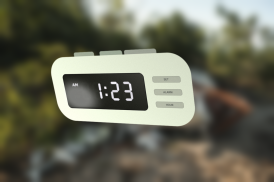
1:23
